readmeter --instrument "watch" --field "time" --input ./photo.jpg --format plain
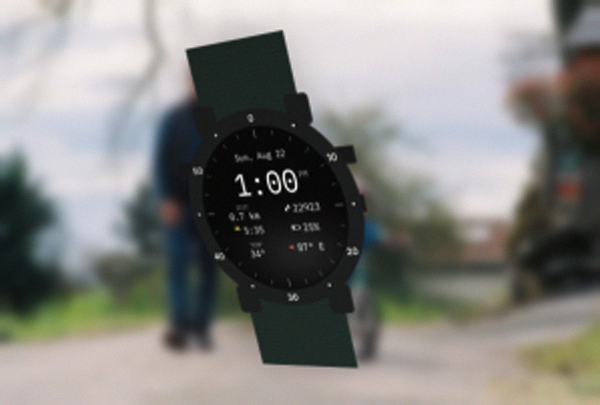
1:00
